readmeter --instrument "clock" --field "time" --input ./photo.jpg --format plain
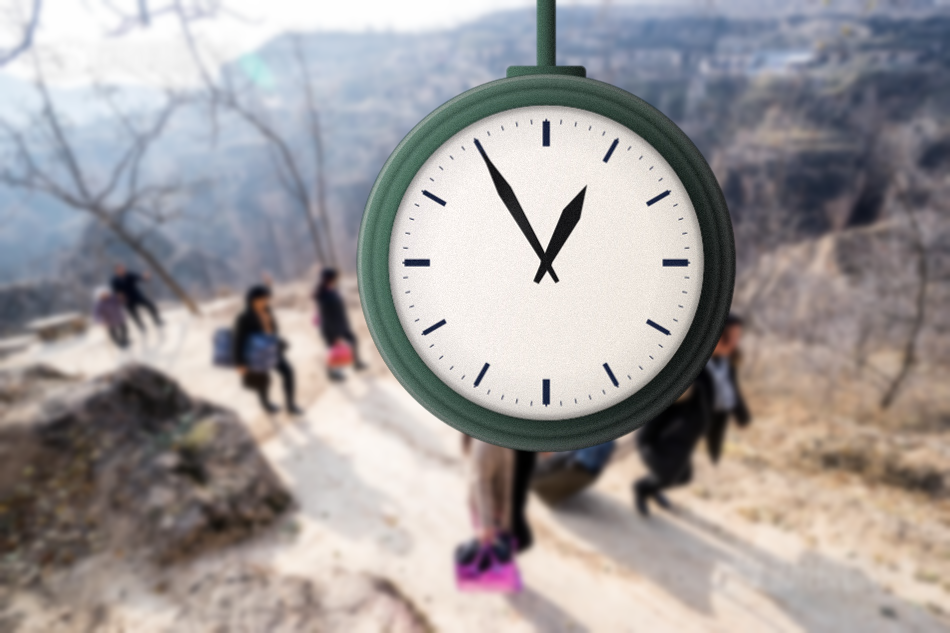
12:55
